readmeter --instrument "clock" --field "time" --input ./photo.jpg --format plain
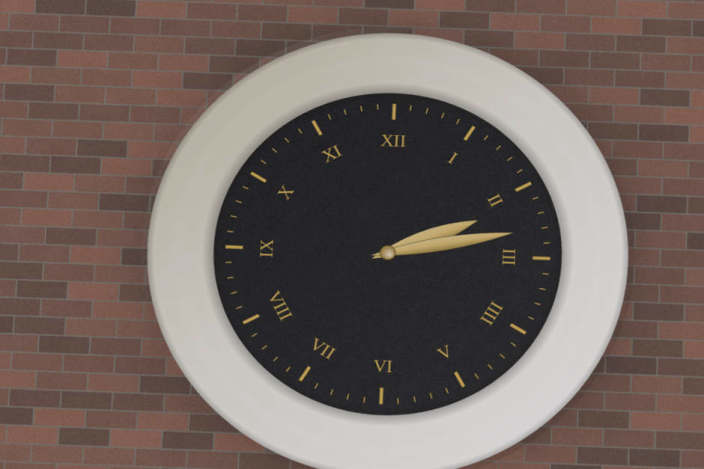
2:13
